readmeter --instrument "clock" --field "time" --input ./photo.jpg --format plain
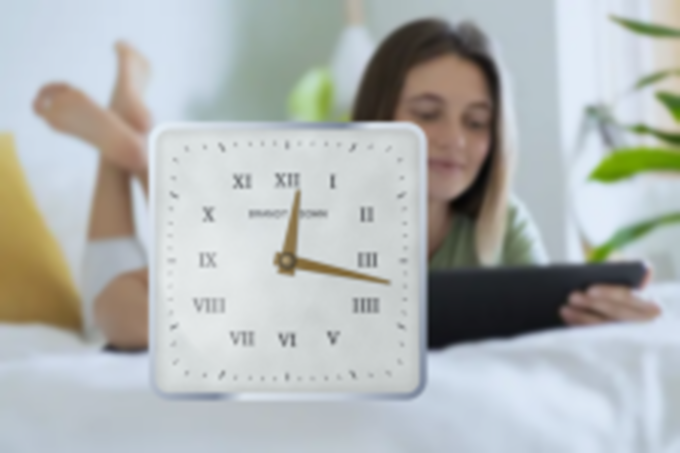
12:17
